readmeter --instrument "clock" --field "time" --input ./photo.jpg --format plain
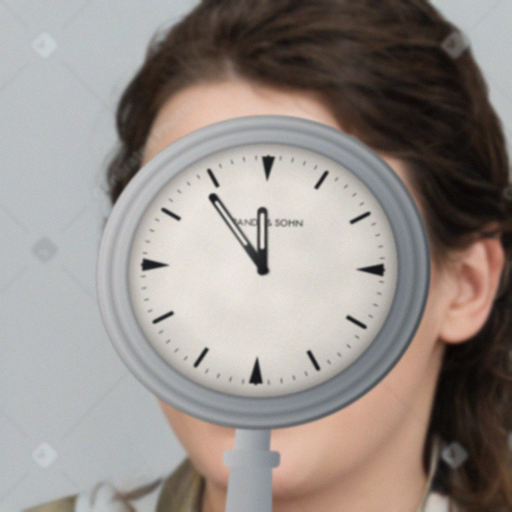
11:54
